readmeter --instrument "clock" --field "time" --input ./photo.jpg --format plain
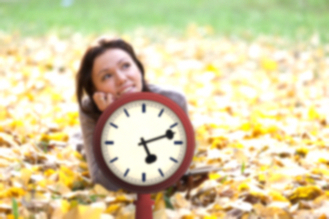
5:12
